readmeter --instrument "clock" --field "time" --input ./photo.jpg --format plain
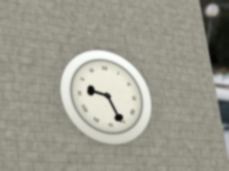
9:26
